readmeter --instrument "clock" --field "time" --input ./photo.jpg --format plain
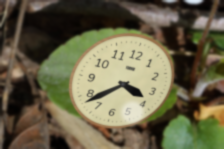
3:38
